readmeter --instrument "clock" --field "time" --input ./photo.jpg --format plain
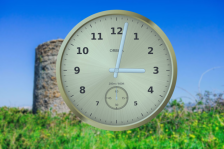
3:02
